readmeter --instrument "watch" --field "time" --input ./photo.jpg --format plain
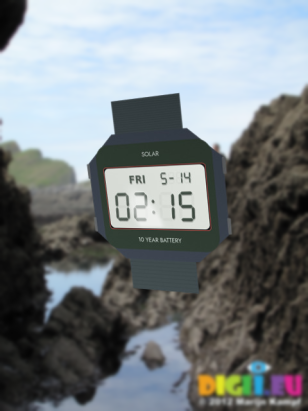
2:15
